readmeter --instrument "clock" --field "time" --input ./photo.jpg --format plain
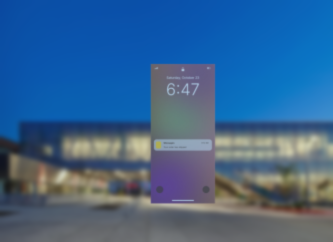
6:47
